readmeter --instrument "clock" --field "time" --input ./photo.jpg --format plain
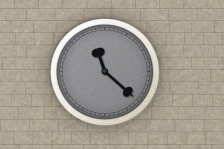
11:22
